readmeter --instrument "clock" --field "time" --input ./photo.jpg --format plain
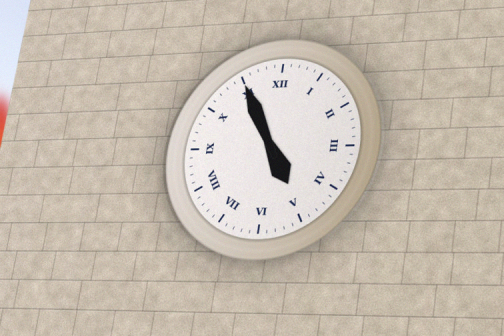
4:55
